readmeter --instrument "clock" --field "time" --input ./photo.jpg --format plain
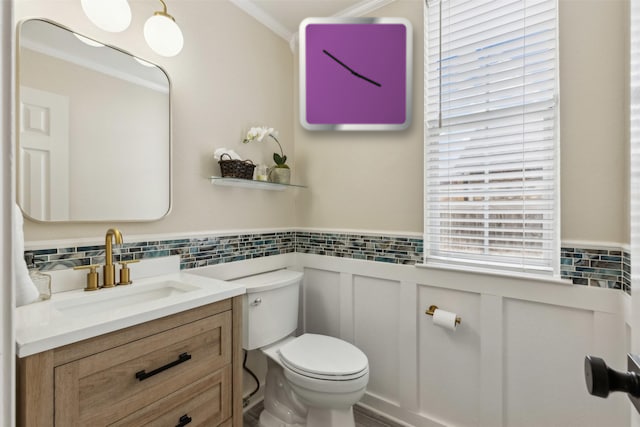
3:51
